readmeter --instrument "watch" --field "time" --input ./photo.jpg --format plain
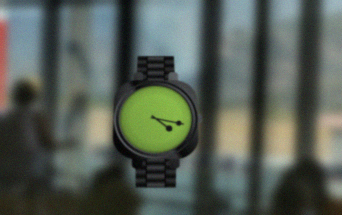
4:17
